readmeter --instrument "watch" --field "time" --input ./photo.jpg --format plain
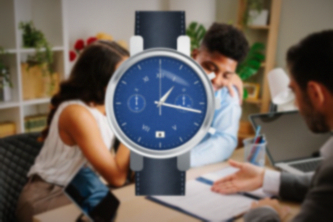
1:17
